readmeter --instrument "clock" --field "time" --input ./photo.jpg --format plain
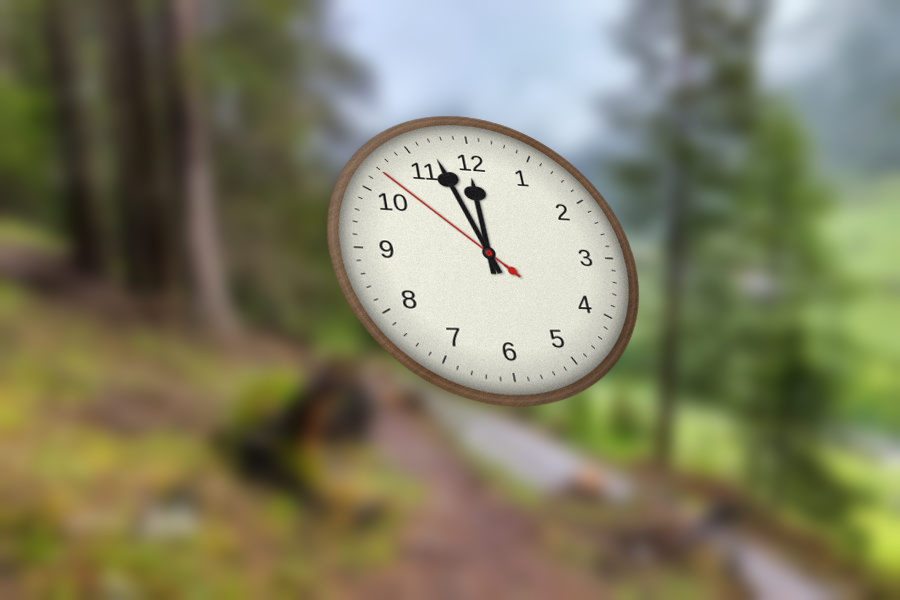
11:56:52
